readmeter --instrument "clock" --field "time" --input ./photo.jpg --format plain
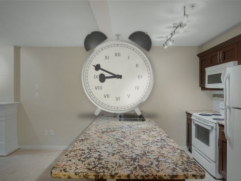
8:49
